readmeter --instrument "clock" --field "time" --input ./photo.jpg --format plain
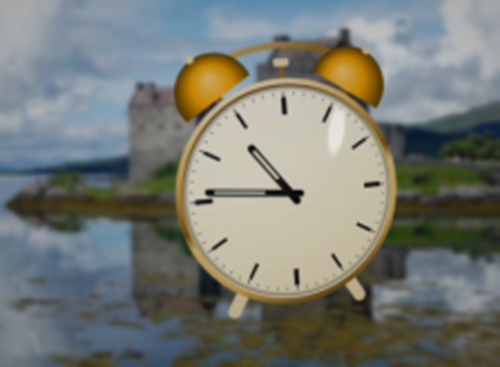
10:46
